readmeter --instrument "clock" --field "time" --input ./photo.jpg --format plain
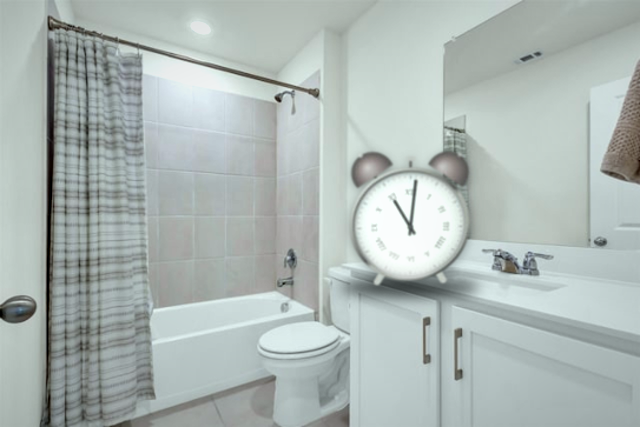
11:01
